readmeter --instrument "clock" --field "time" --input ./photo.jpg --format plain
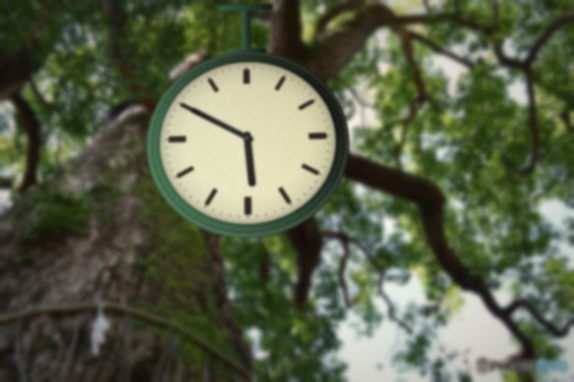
5:50
